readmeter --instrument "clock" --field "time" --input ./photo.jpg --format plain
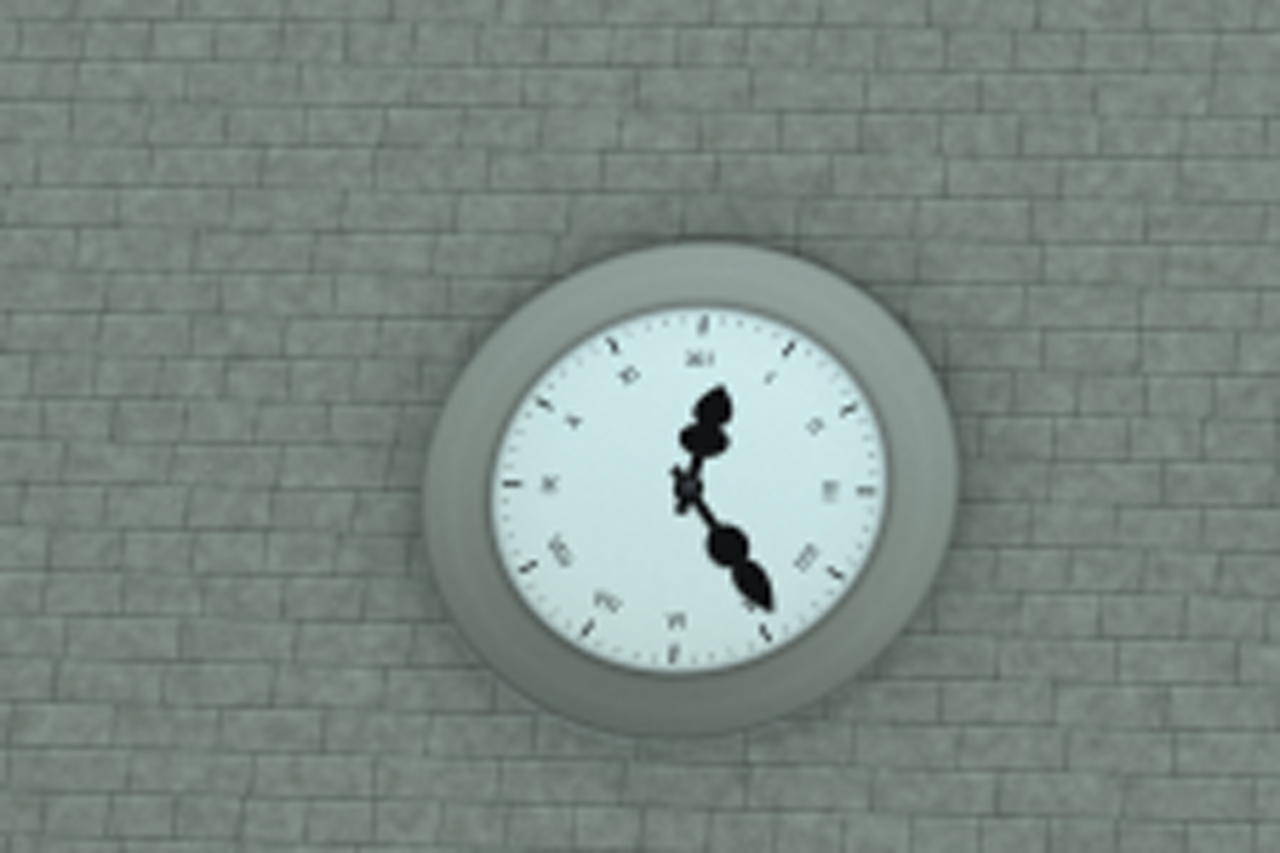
12:24
